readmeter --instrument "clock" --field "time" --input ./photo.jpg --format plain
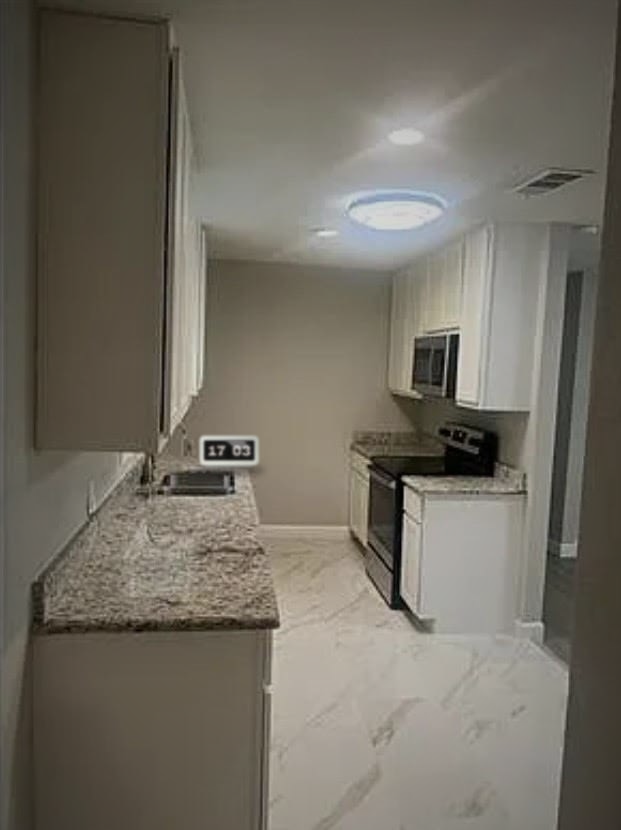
17:03
